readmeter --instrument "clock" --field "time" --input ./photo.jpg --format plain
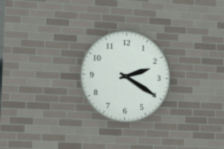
2:20
